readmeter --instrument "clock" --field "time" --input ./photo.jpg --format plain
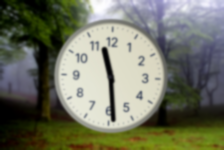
11:29
